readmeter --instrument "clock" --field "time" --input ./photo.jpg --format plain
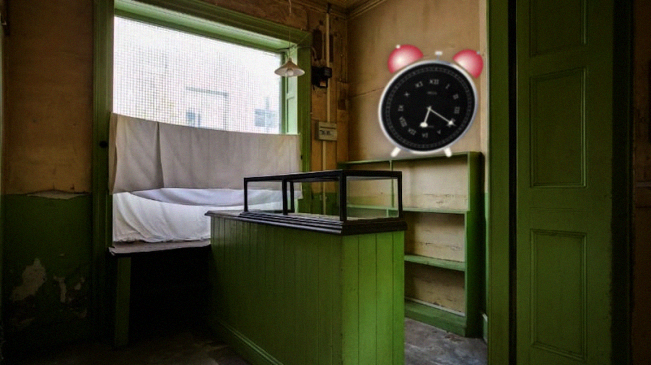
6:20
